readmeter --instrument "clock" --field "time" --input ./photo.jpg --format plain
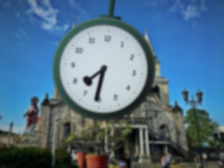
7:31
